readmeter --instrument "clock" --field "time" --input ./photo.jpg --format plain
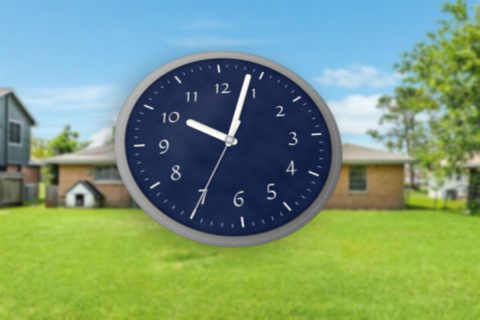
10:03:35
